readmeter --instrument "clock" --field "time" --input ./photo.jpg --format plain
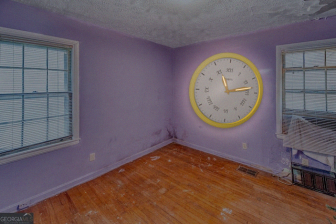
11:13
